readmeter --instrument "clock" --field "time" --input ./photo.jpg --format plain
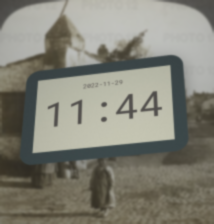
11:44
